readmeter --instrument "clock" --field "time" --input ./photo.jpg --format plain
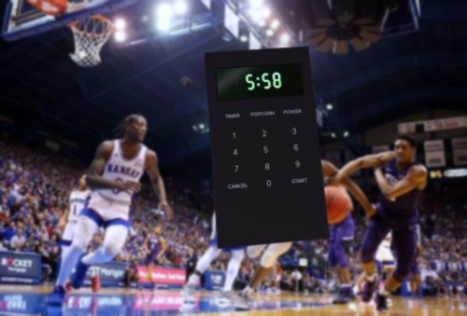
5:58
